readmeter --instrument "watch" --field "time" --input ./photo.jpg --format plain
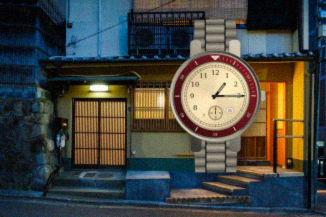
1:15
